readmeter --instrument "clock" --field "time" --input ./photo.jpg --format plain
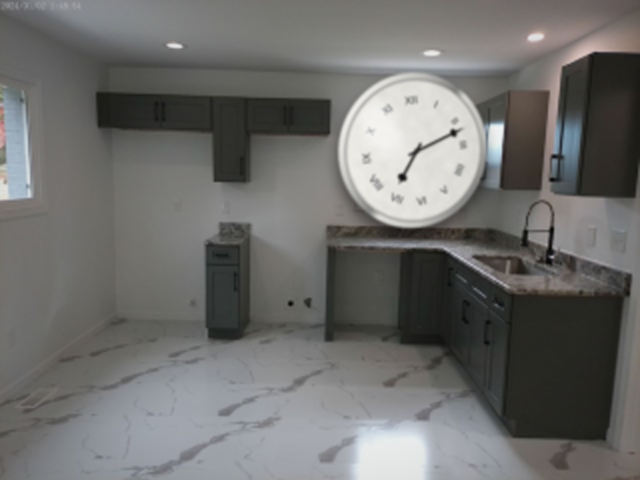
7:12
